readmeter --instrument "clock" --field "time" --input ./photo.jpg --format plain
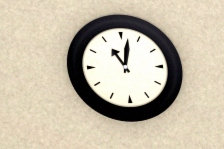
11:02
